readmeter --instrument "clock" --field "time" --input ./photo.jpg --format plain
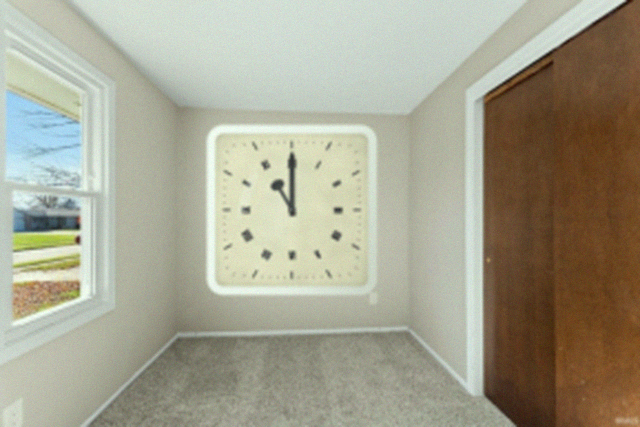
11:00
